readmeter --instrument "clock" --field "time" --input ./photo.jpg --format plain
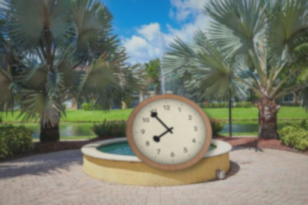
7:54
